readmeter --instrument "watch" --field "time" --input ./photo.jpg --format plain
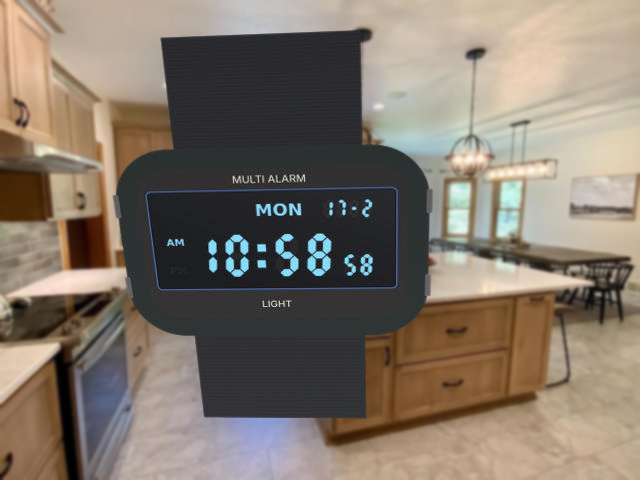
10:58:58
